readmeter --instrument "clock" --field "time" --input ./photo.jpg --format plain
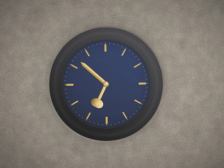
6:52
